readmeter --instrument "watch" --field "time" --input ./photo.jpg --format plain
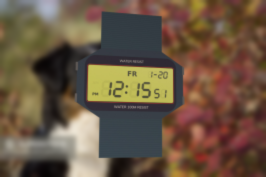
12:15:51
